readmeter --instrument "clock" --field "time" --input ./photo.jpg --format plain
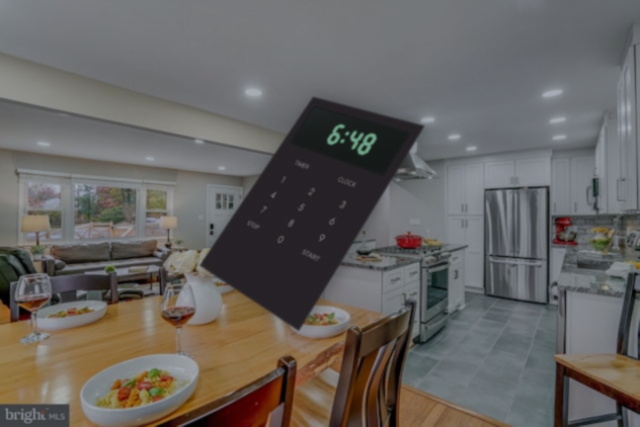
6:48
